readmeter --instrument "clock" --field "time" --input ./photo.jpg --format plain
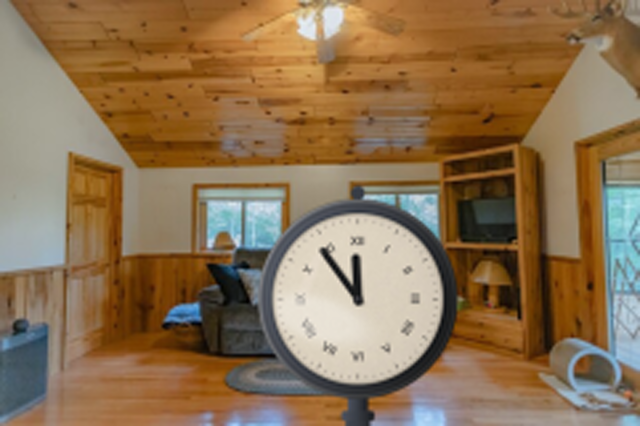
11:54
